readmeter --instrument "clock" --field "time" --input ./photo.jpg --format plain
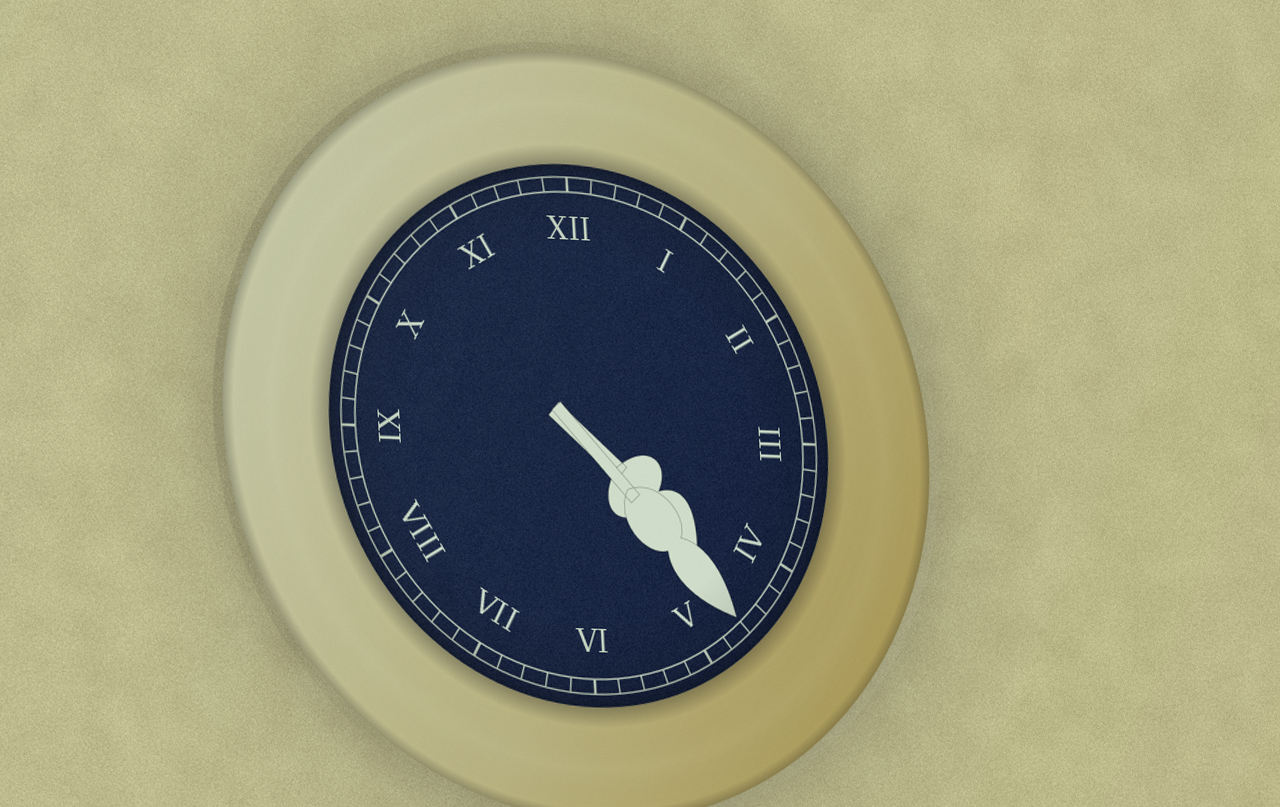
4:23
